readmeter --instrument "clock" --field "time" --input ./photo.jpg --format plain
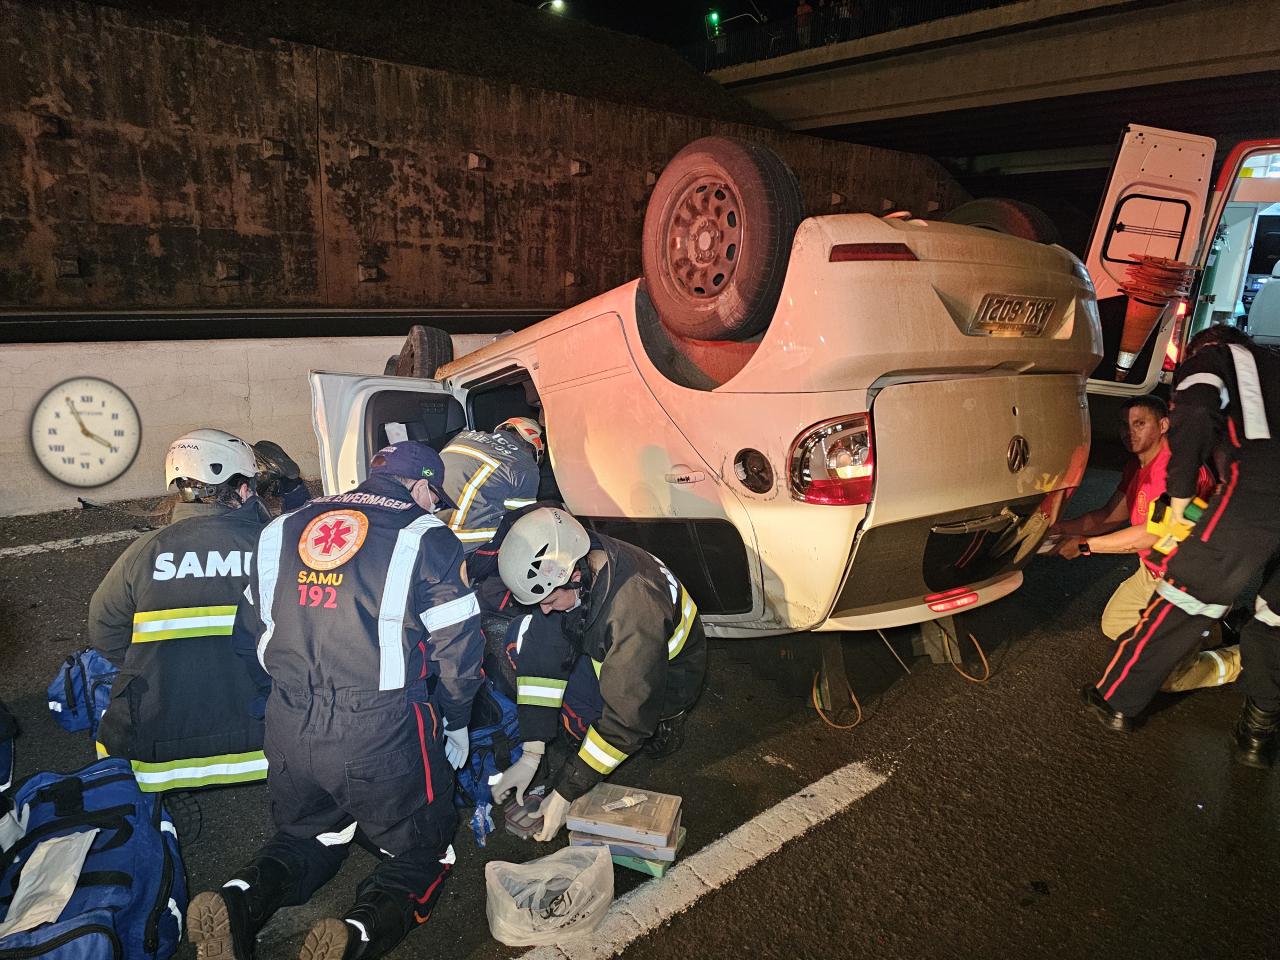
3:55
